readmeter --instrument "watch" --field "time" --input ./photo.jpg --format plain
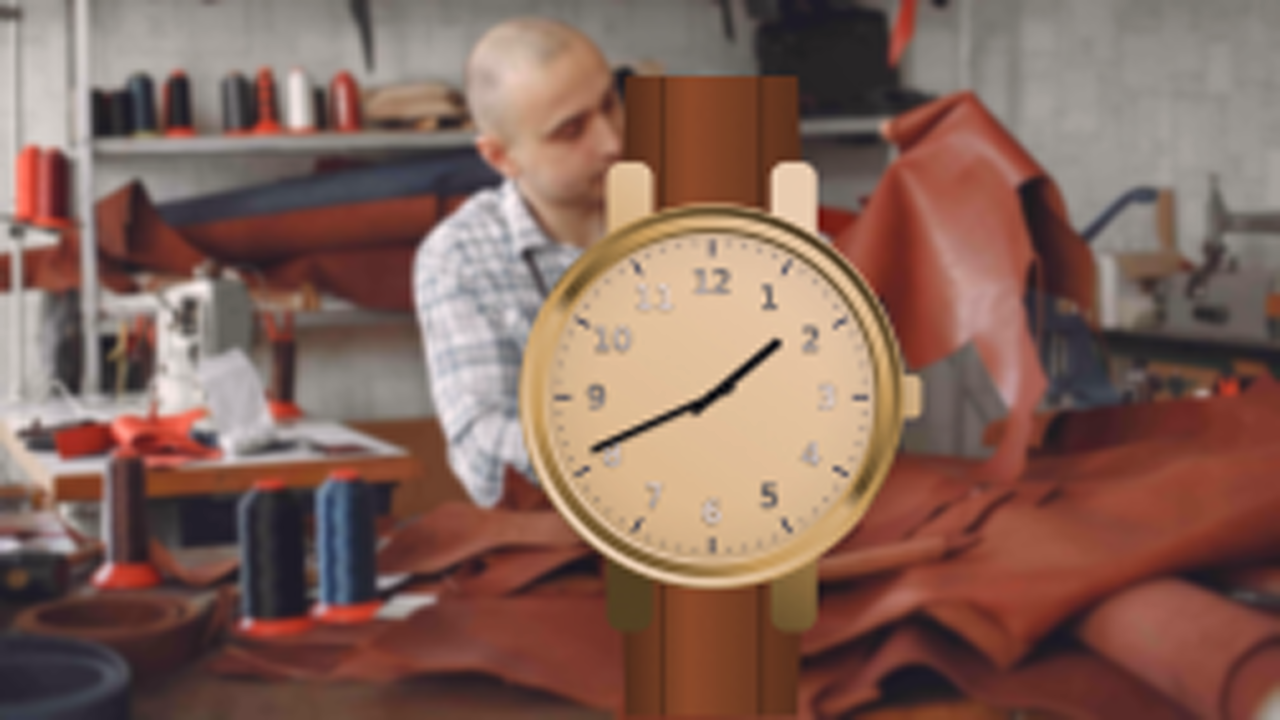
1:41
